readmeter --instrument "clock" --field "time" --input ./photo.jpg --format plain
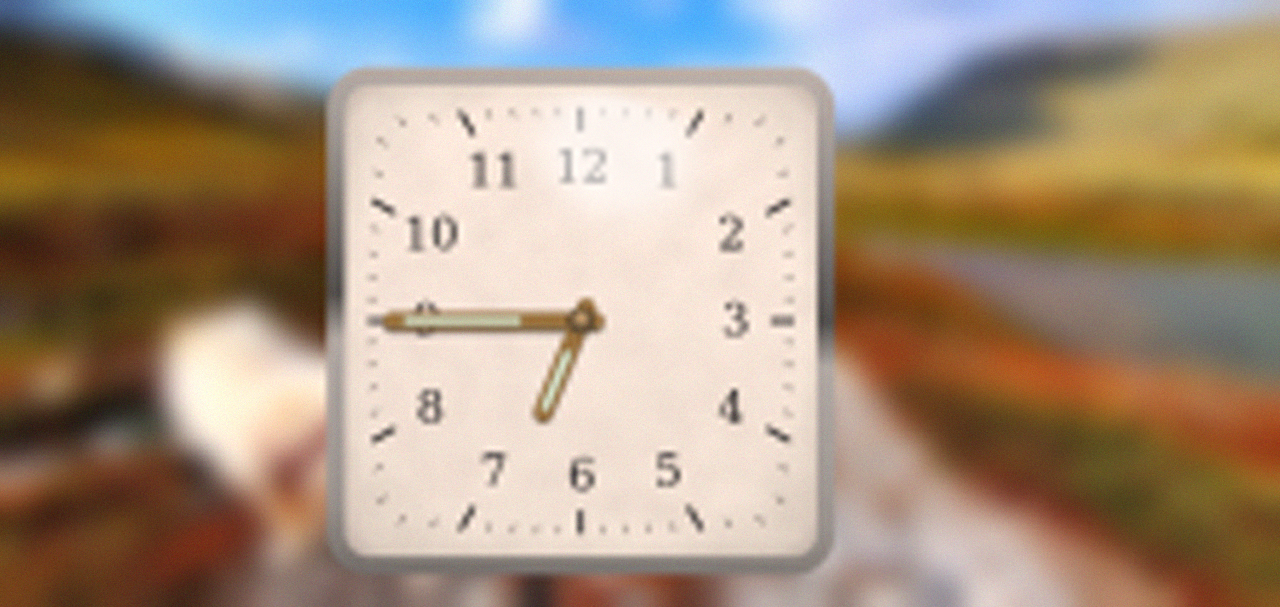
6:45
